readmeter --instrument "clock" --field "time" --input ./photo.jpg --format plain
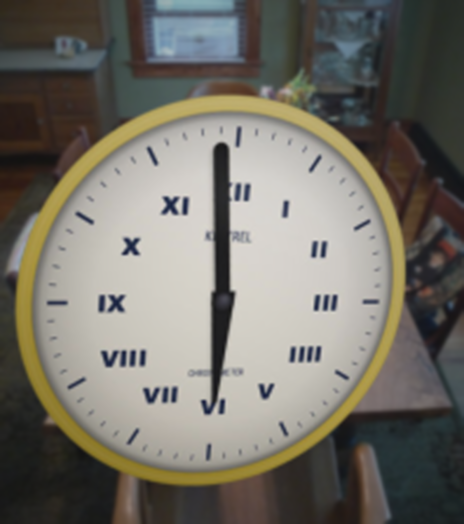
5:59
